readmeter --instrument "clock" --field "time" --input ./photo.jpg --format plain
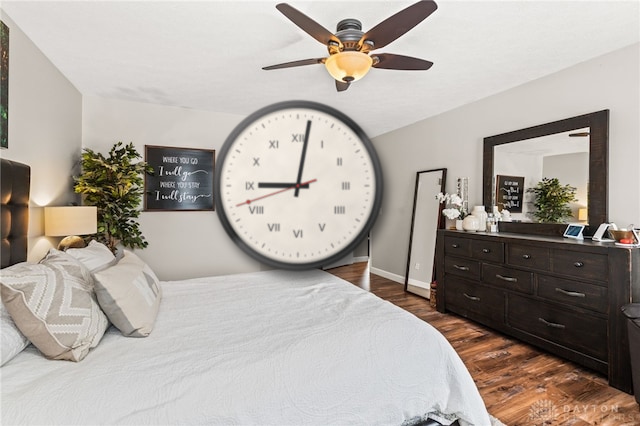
9:01:42
